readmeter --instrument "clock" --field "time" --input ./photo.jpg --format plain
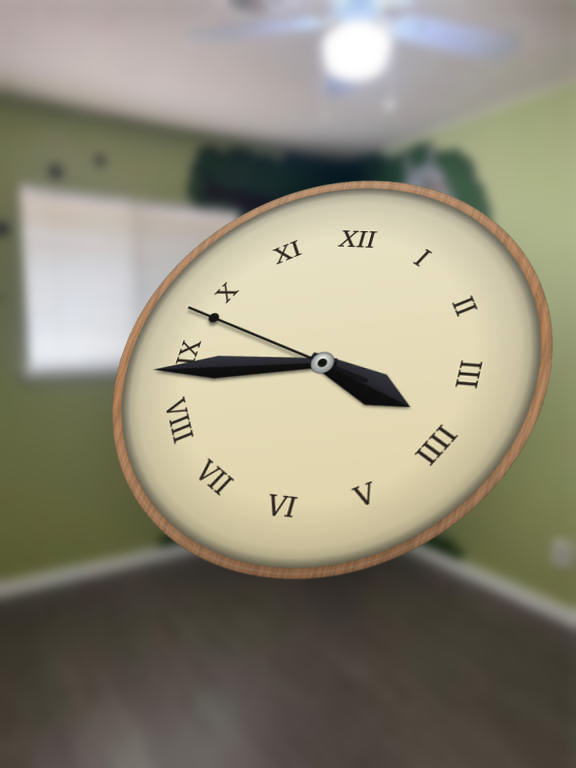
3:43:48
